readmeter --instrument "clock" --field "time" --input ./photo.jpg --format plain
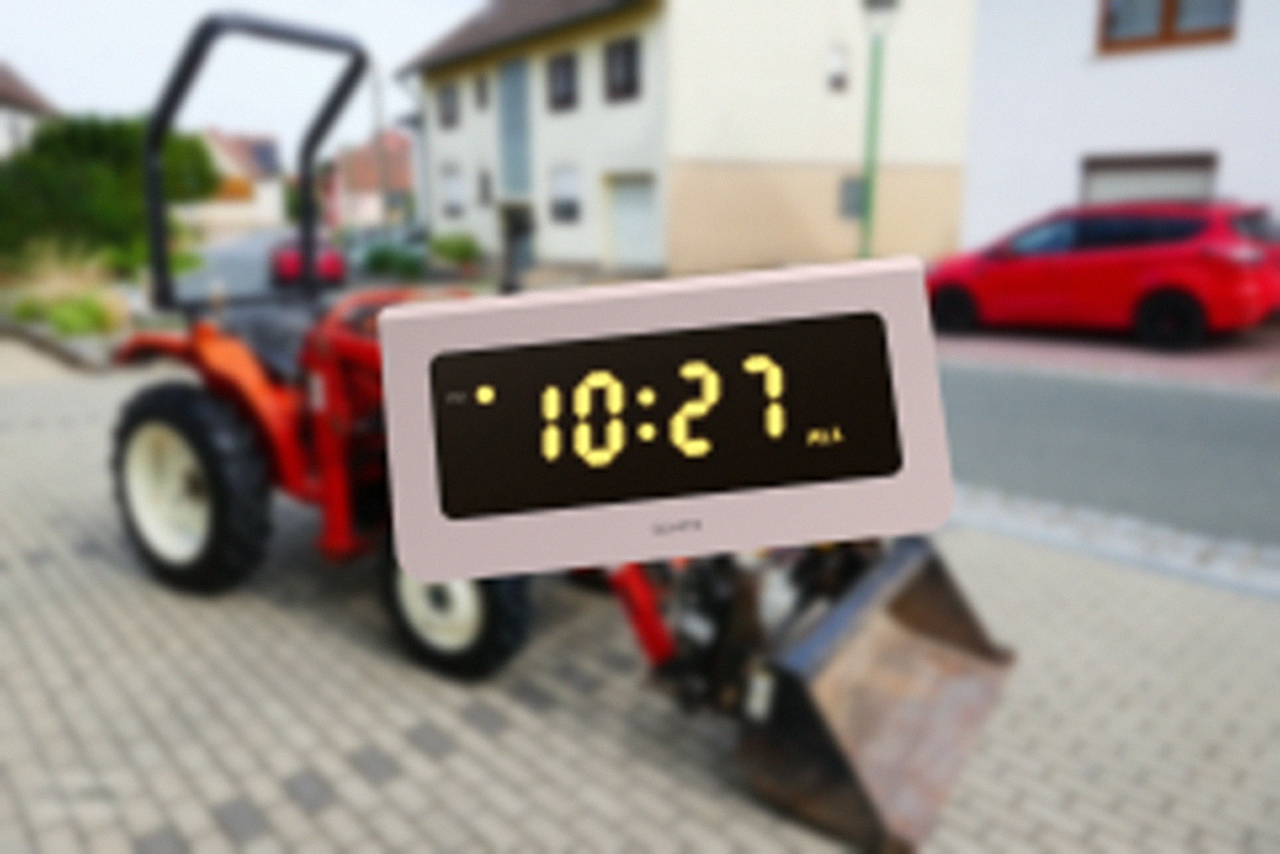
10:27
